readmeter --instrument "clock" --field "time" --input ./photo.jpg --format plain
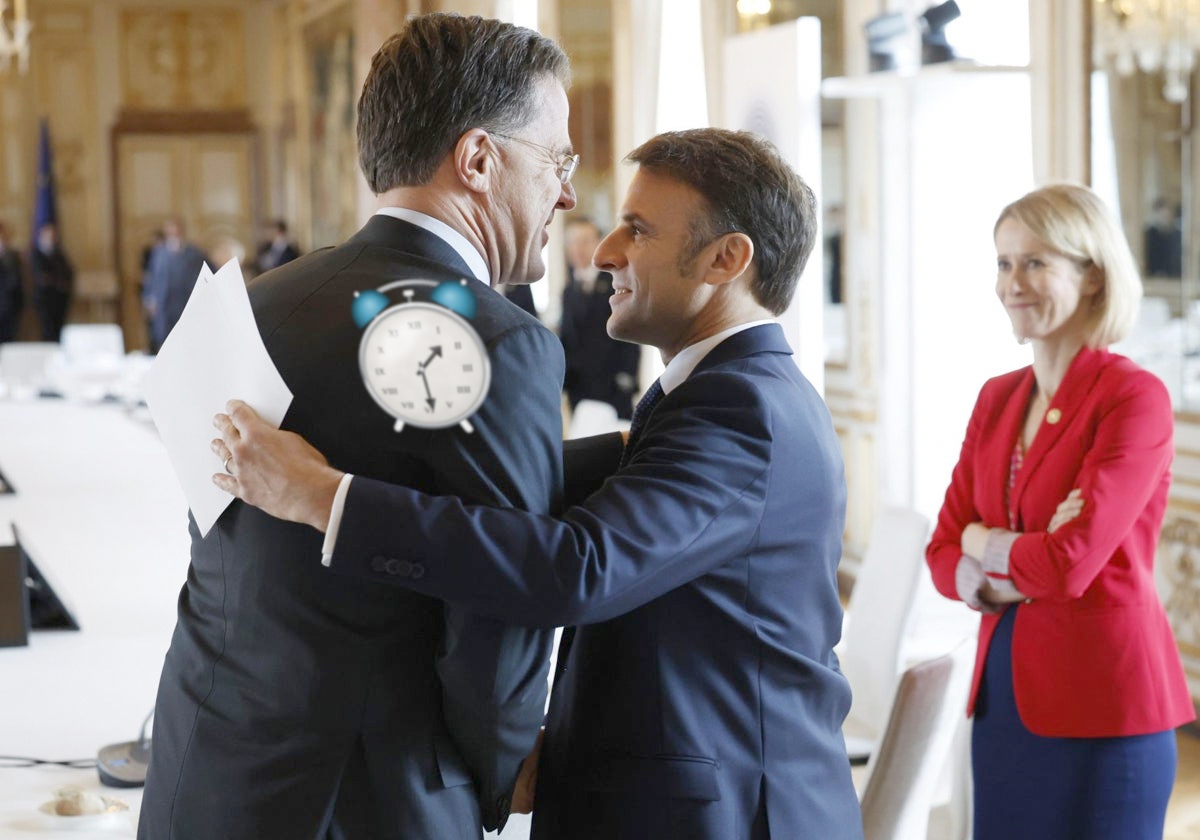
1:29
